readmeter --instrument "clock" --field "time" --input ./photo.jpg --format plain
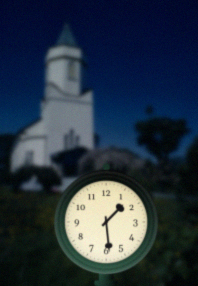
1:29
